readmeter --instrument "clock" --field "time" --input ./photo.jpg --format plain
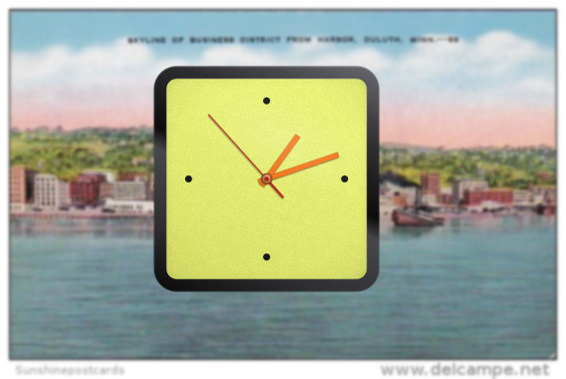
1:11:53
